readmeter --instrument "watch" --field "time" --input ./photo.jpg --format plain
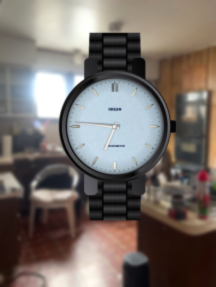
6:46
